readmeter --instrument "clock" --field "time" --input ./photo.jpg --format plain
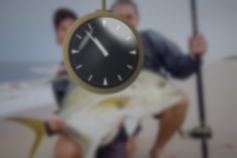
10:53
